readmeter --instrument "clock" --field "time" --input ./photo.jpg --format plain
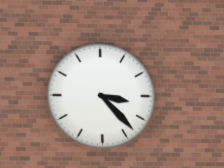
3:23
